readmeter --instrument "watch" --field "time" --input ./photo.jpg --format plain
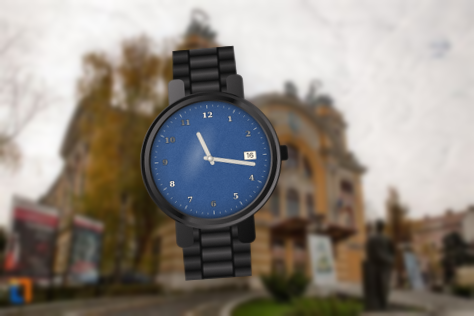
11:17
